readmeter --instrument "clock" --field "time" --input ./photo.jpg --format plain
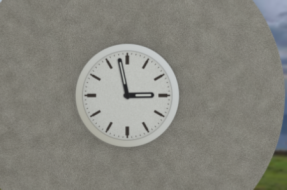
2:58
